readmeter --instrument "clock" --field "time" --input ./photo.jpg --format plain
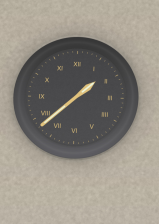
1:38
